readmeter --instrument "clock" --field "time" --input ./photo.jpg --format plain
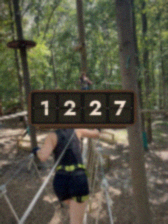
12:27
